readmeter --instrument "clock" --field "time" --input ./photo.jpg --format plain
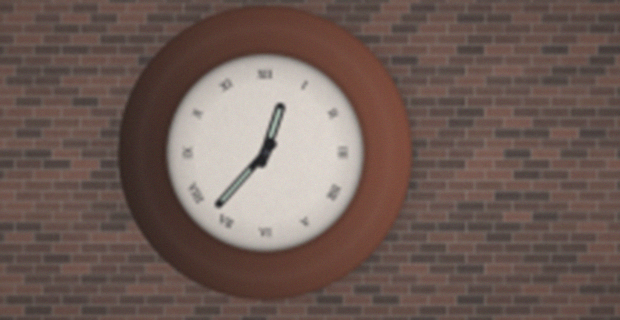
12:37
